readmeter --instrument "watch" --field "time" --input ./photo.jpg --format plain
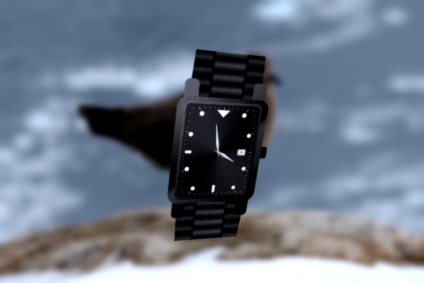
3:58
